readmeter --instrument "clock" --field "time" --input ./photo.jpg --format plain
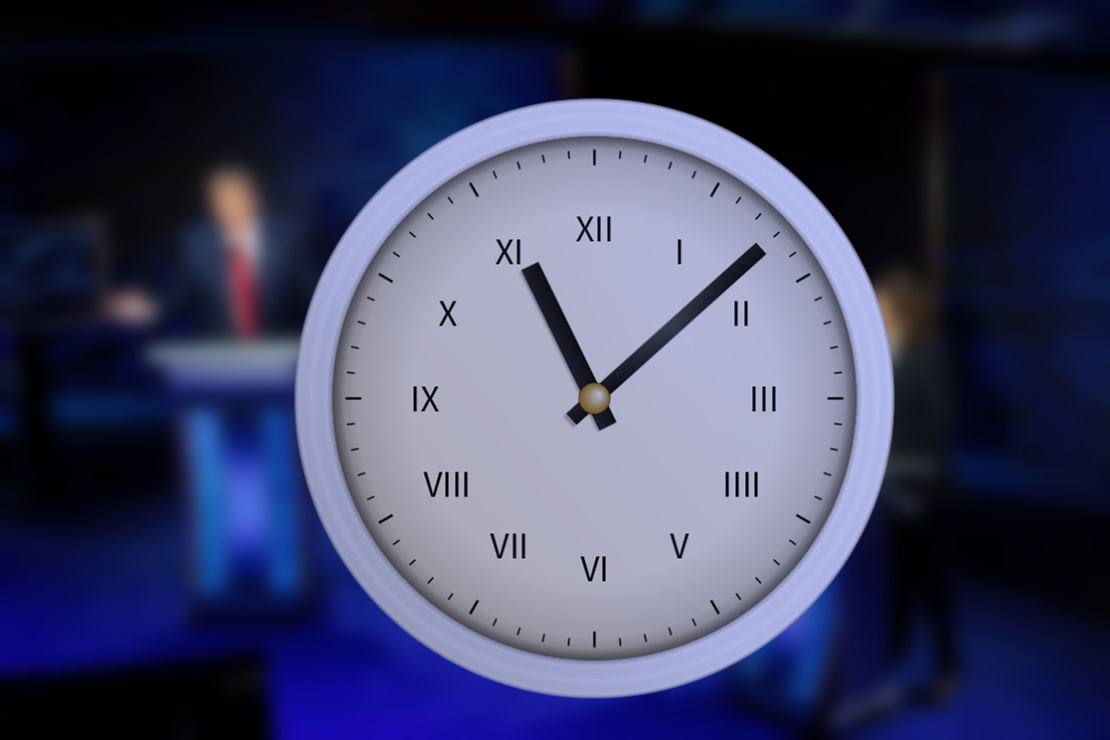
11:08
